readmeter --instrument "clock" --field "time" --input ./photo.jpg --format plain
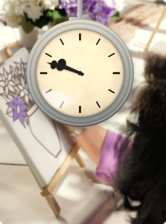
9:48
